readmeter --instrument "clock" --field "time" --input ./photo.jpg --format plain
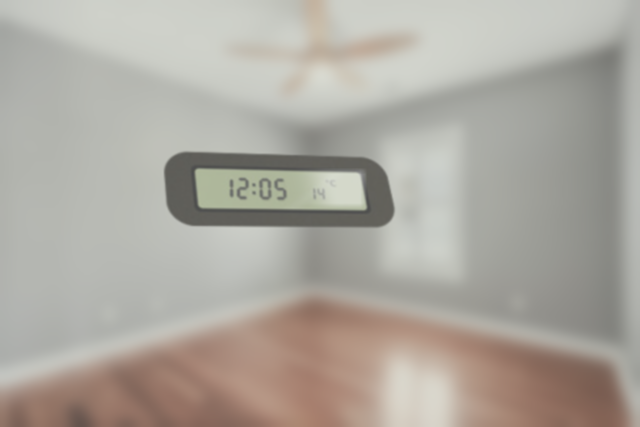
12:05
